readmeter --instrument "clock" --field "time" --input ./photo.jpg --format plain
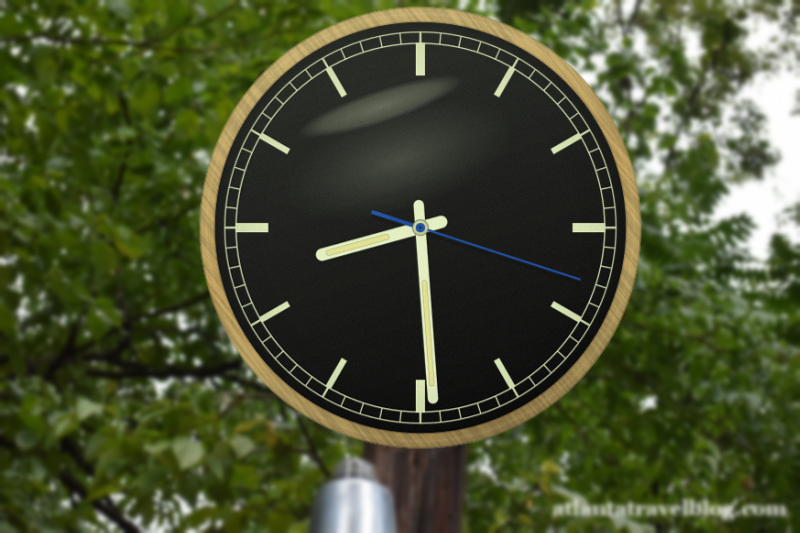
8:29:18
